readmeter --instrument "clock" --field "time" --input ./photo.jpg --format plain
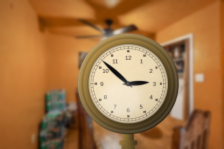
2:52
